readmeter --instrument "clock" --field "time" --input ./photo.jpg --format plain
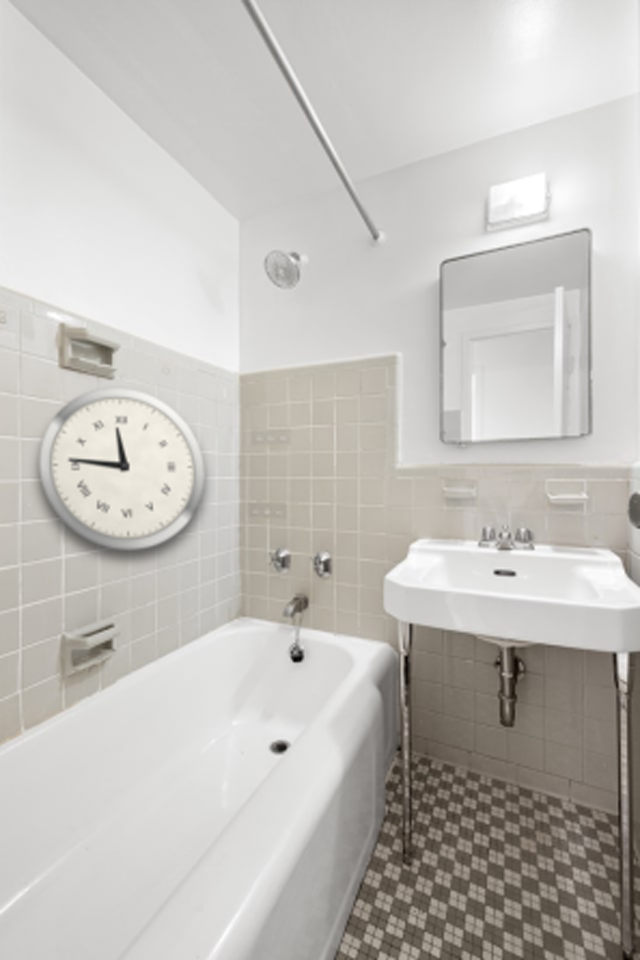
11:46
